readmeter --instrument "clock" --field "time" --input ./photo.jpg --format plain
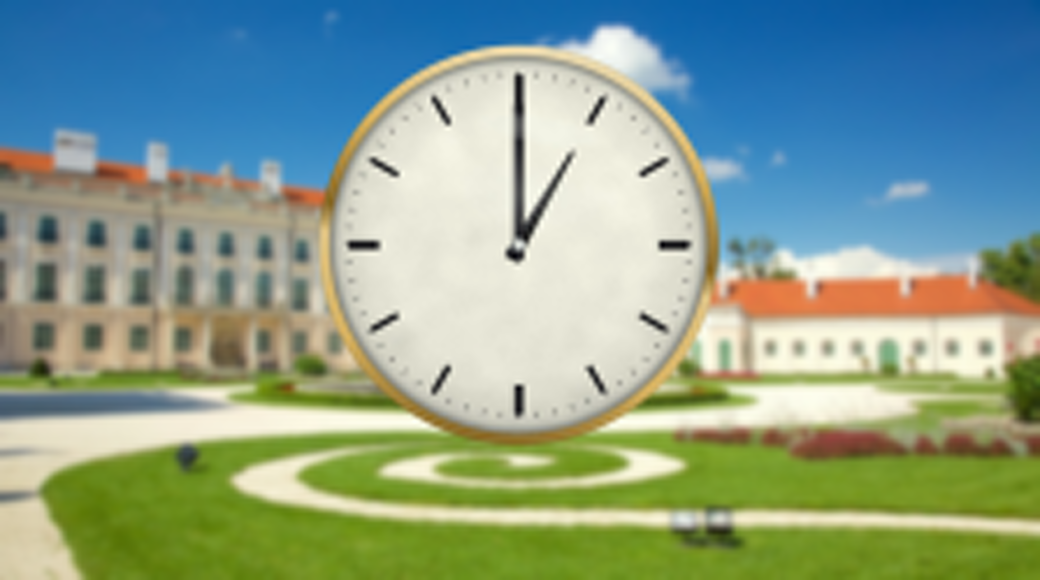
1:00
